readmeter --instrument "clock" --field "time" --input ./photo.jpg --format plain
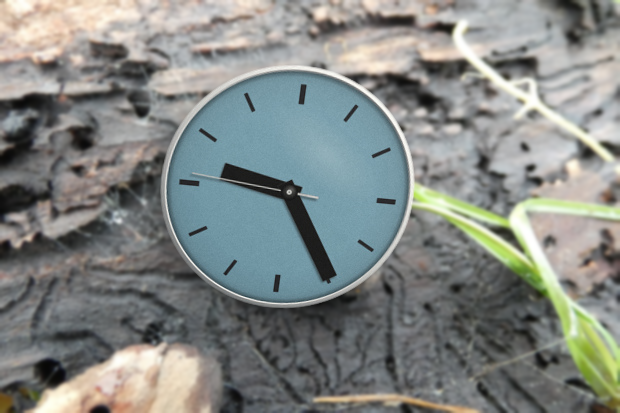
9:24:46
